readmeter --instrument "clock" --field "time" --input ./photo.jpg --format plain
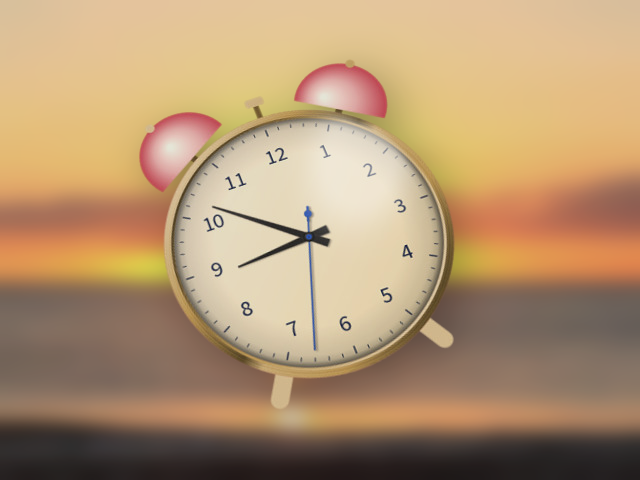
8:51:33
